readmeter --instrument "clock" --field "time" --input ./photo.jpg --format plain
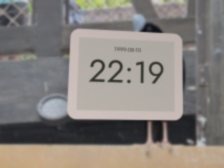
22:19
